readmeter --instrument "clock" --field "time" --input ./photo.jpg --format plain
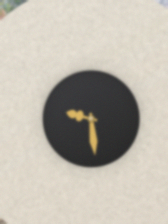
9:29
